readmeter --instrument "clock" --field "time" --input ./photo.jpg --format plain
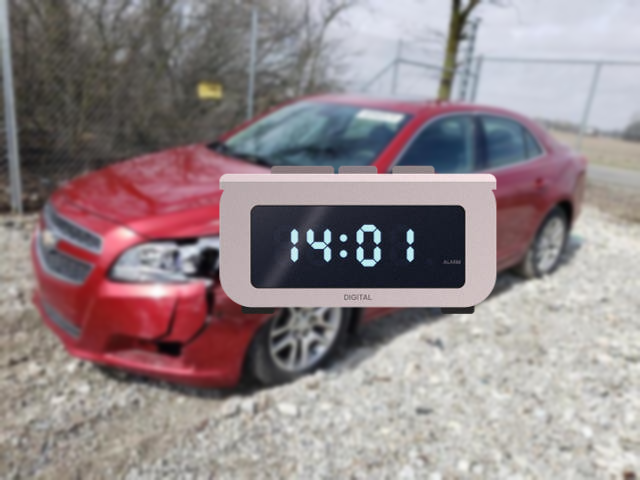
14:01
